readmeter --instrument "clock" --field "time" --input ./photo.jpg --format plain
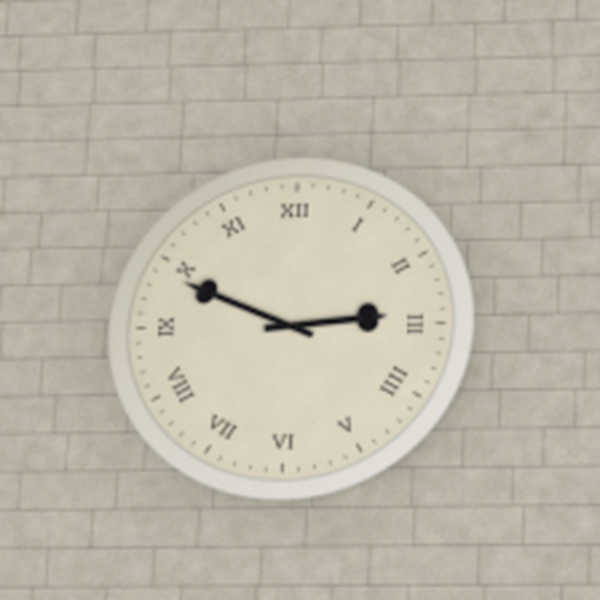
2:49
